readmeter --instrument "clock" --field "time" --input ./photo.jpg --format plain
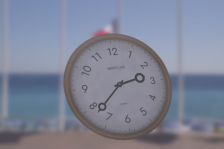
2:38
